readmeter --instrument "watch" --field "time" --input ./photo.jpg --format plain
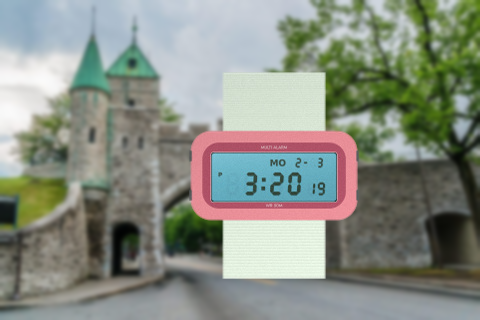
3:20:19
